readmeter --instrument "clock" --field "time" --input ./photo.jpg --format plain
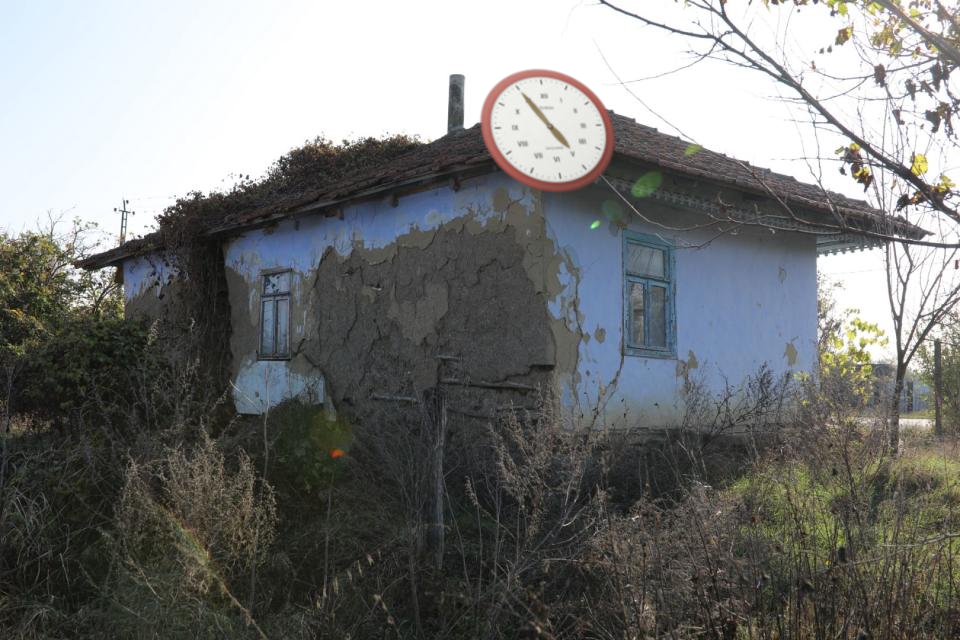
4:55
